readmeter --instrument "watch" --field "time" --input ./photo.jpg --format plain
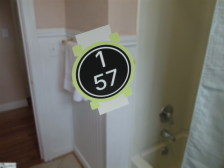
1:57
